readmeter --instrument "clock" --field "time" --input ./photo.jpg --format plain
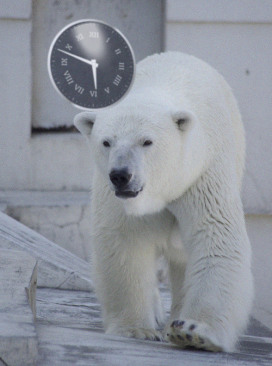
5:48
